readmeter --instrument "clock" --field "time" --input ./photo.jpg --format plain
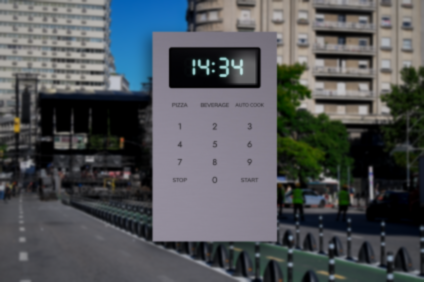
14:34
